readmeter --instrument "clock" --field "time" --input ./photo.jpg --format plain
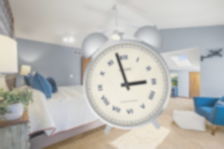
2:58
